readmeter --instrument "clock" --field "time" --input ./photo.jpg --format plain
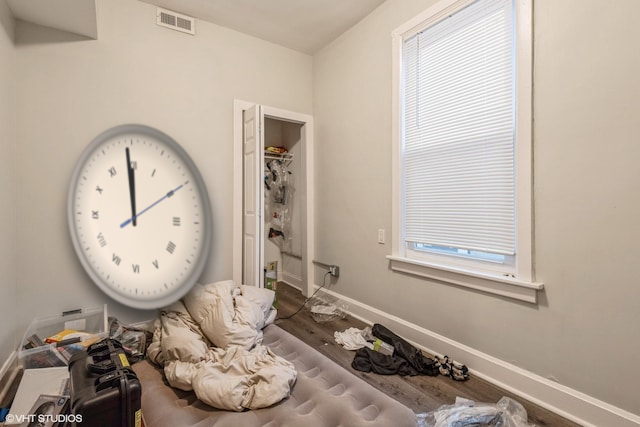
11:59:10
